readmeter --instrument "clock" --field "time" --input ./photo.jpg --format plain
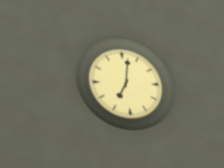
7:02
